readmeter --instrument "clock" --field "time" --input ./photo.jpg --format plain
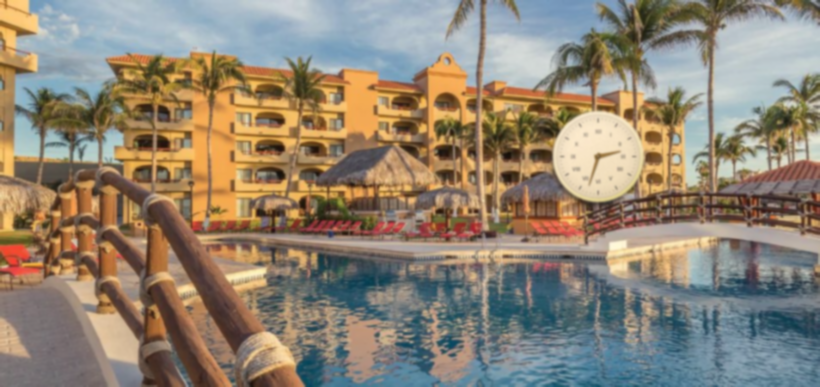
2:33
